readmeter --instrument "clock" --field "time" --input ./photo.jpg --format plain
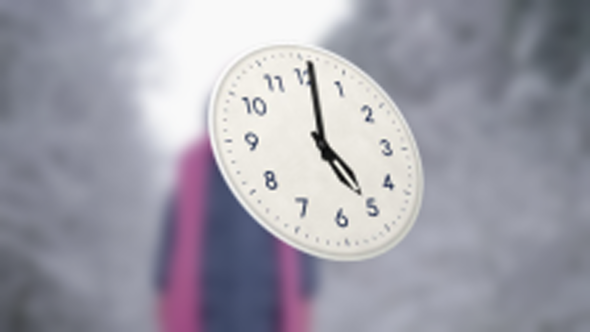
5:01
